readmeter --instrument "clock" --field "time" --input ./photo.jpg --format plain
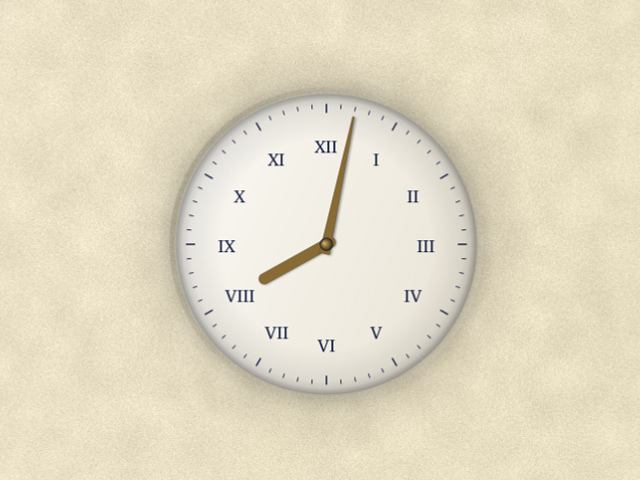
8:02
